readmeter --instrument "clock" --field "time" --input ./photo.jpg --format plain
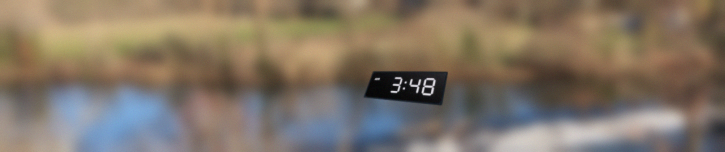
3:48
